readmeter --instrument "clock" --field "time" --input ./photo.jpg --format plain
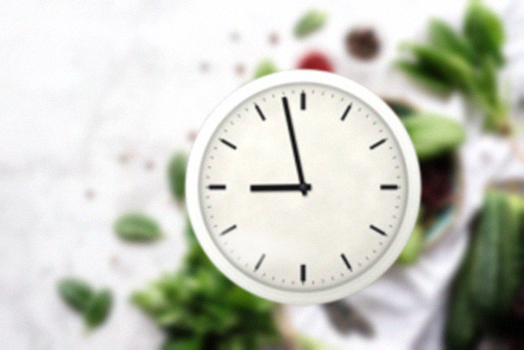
8:58
